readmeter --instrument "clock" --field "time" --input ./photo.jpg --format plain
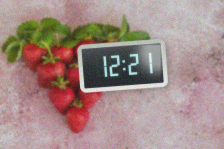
12:21
